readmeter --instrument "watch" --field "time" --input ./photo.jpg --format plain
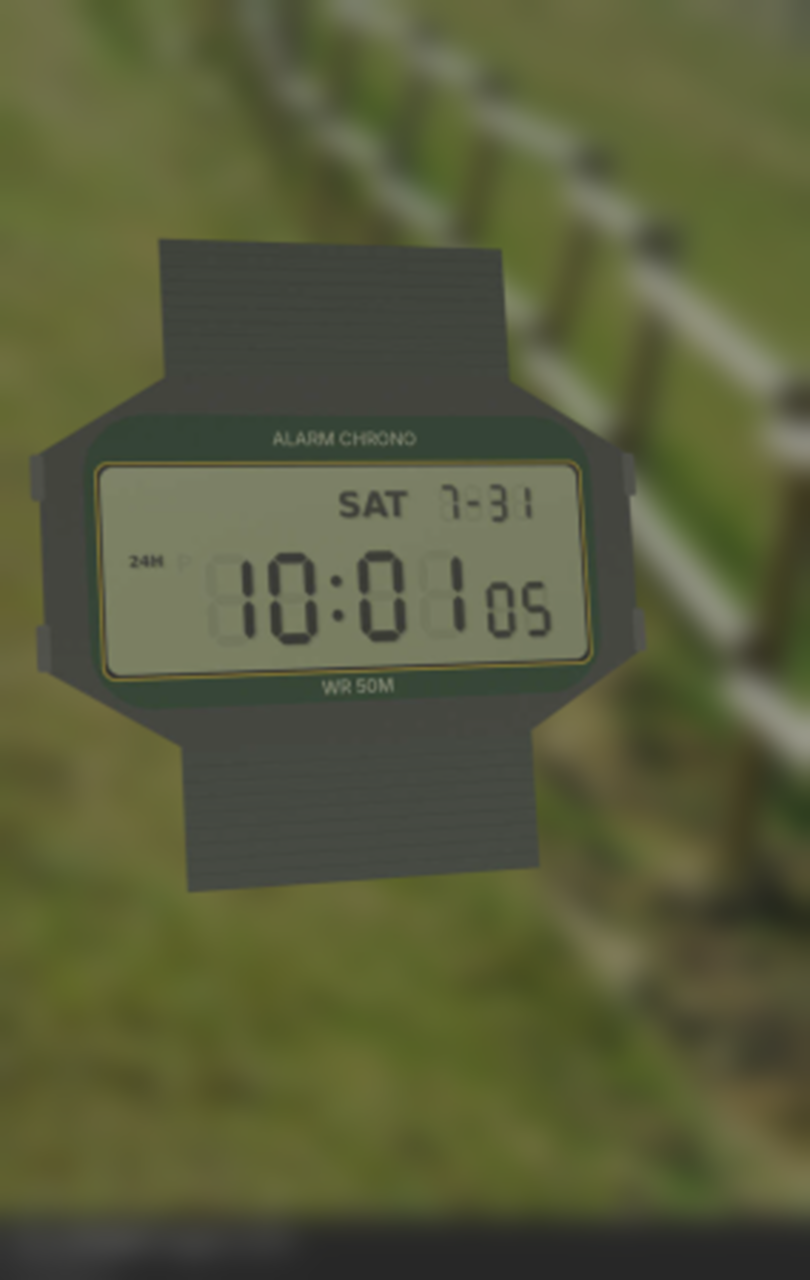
10:01:05
